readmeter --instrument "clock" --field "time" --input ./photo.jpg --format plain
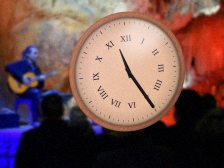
11:25
